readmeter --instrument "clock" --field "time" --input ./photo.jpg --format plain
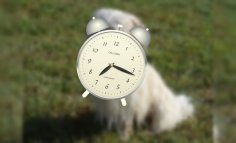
7:17
